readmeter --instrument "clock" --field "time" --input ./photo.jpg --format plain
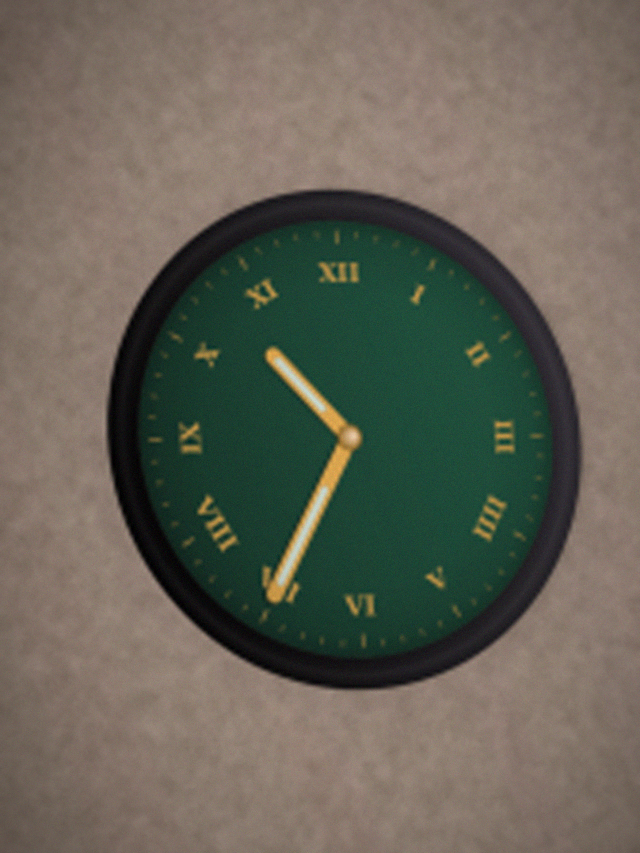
10:35
